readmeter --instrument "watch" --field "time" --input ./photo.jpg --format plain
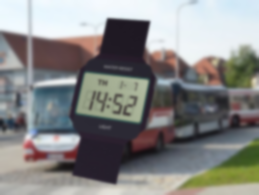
14:52
